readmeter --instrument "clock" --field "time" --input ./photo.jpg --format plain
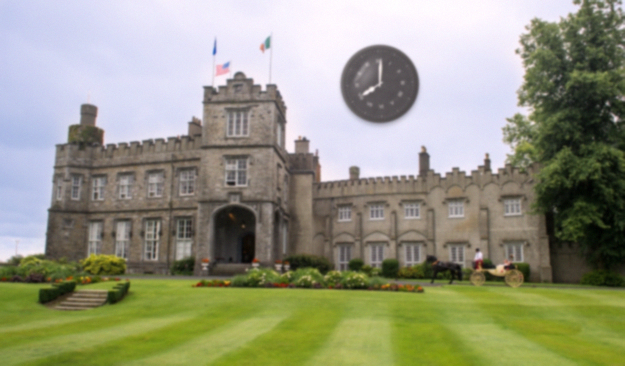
8:01
